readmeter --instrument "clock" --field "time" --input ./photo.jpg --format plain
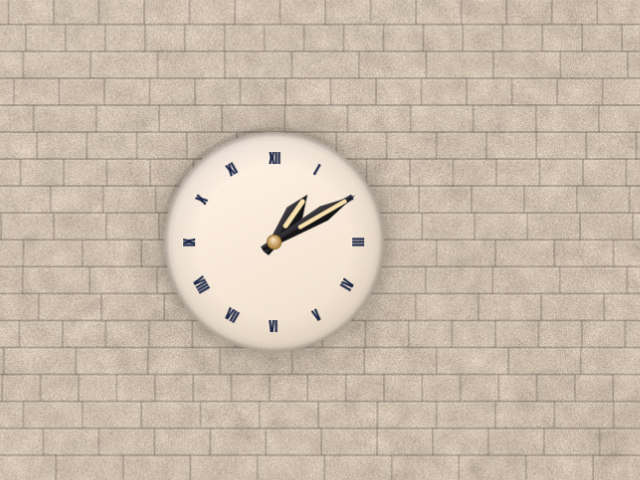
1:10
